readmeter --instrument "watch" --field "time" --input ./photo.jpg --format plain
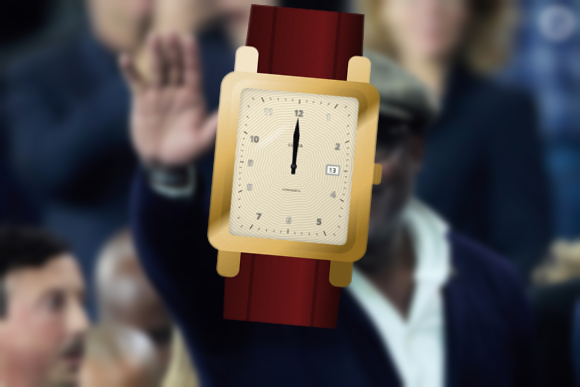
12:00
